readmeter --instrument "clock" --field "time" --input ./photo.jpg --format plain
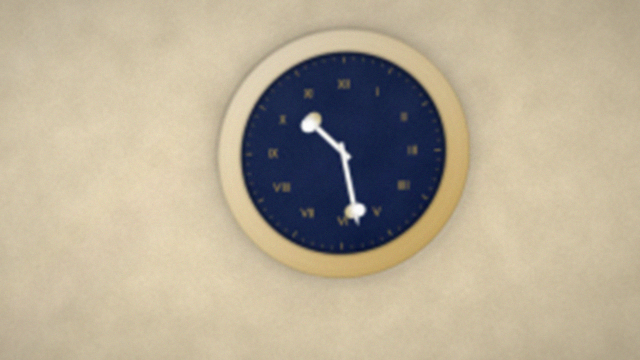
10:28
